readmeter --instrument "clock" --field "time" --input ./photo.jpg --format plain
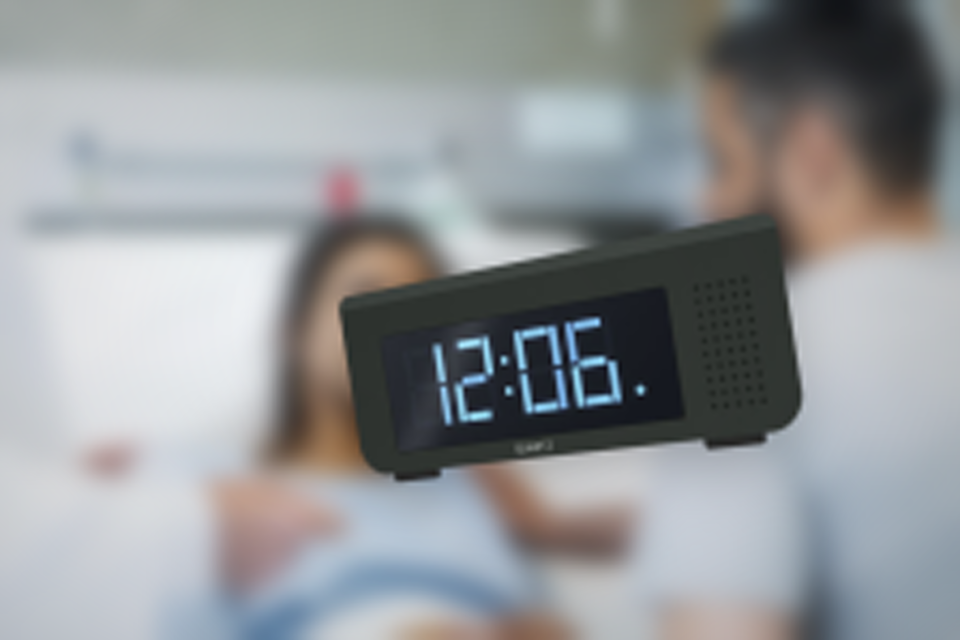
12:06
